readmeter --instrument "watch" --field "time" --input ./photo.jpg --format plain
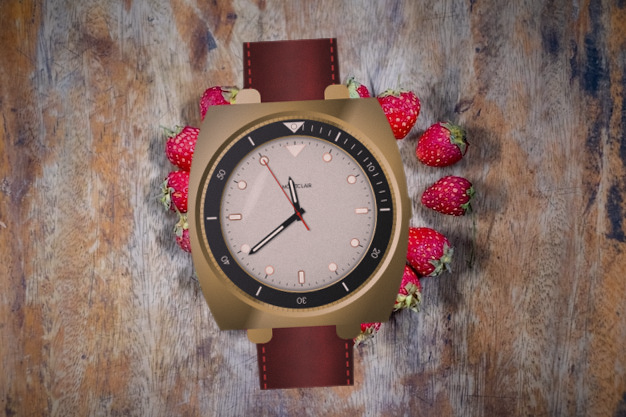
11:38:55
